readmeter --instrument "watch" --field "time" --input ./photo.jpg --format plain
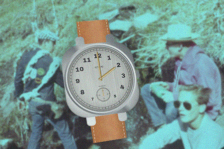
2:00
